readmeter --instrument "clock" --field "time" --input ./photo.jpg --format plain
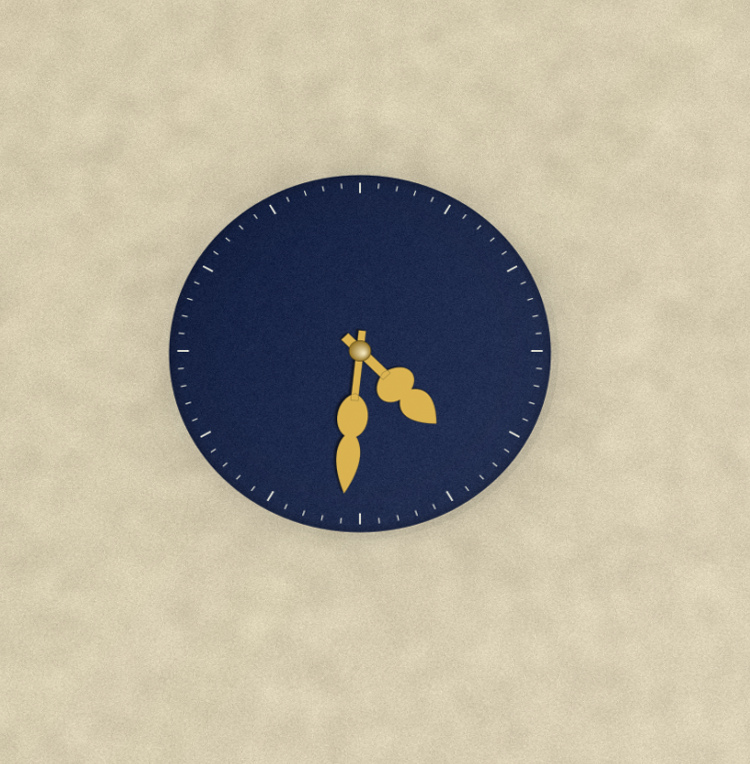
4:31
